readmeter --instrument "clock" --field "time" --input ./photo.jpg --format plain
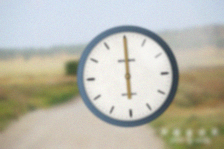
6:00
